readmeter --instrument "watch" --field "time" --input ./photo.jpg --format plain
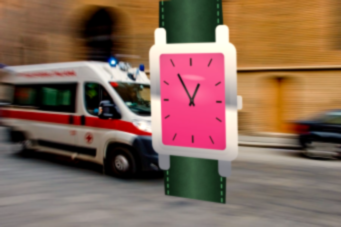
12:55
